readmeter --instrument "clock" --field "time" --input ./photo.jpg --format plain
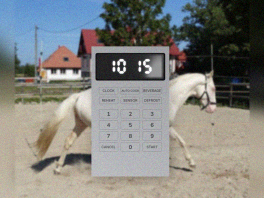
10:15
